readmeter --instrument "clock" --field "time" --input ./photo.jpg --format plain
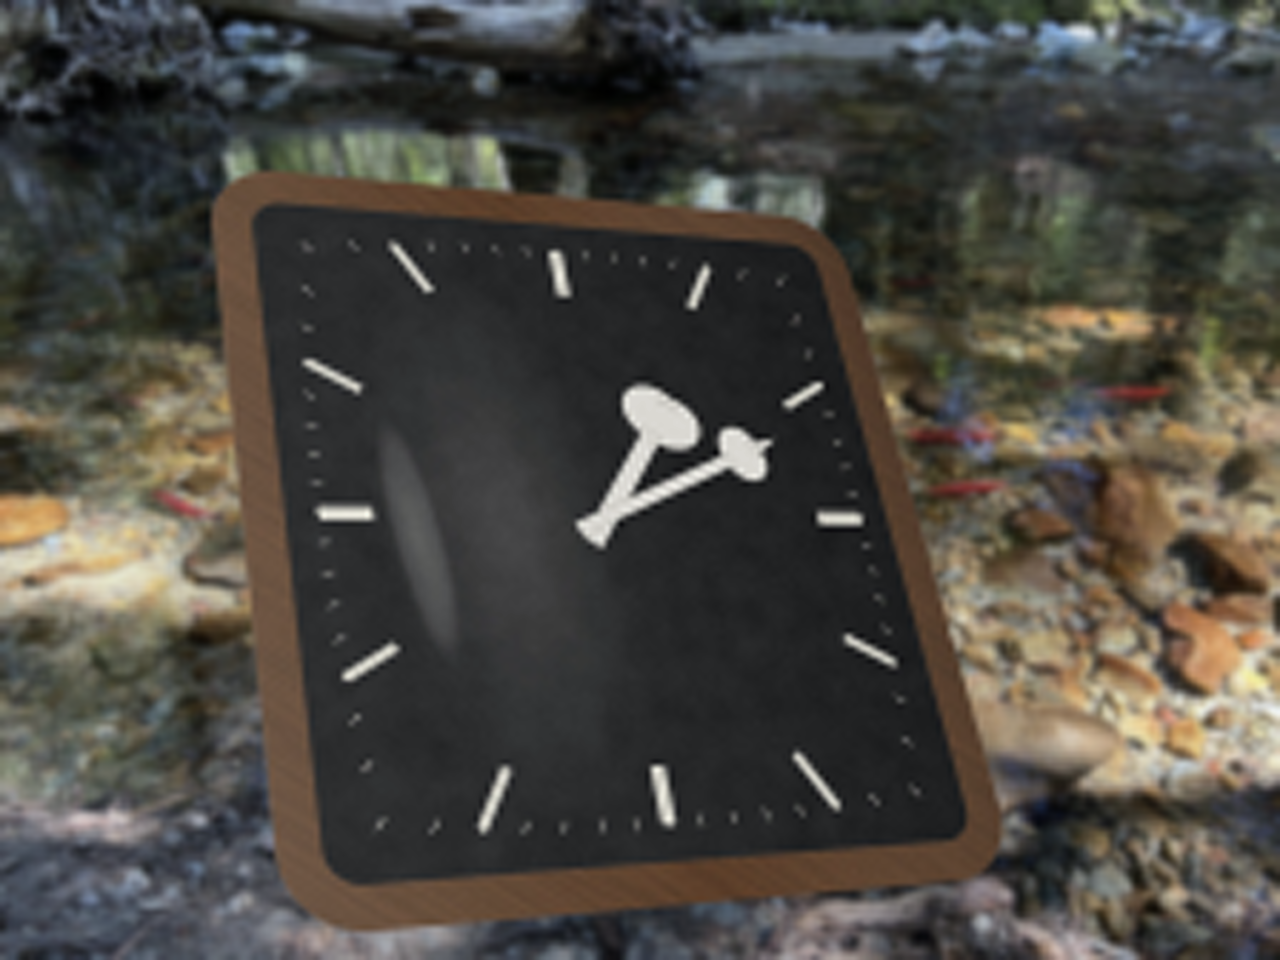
1:11
